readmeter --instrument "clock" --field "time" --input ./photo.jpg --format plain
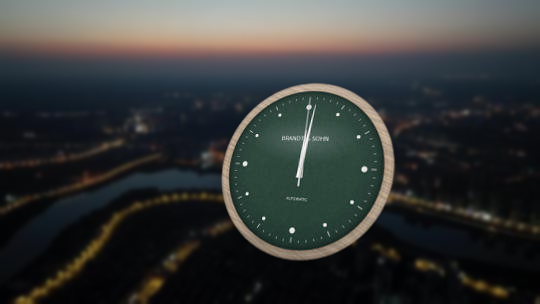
12:01:00
